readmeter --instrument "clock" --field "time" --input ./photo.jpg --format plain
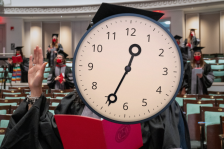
12:34
